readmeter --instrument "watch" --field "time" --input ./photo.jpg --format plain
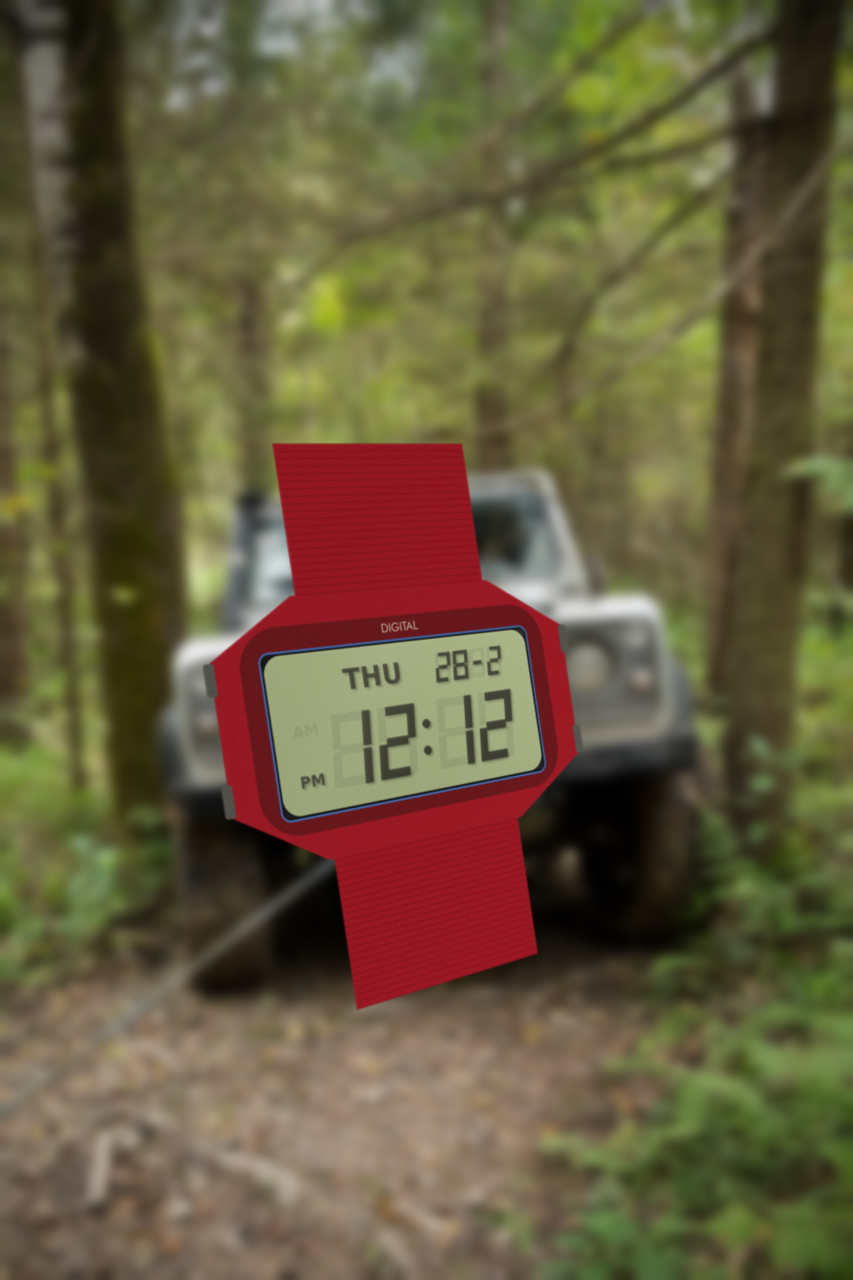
12:12
